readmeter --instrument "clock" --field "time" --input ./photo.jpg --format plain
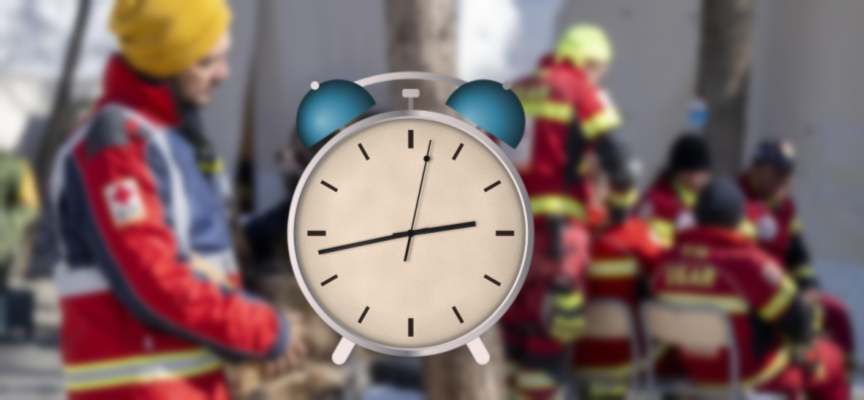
2:43:02
